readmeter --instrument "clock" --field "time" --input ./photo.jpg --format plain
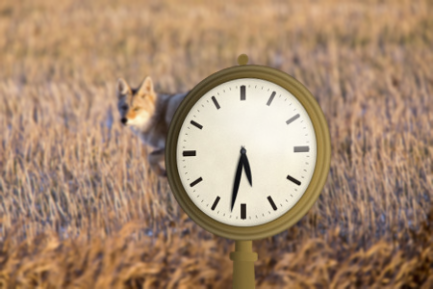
5:32
